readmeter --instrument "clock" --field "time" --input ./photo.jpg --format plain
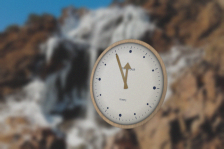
11:55
